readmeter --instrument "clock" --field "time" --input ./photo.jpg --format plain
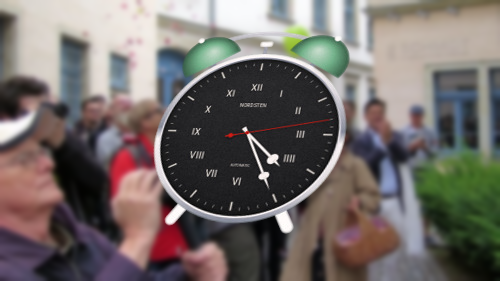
4:25:13
